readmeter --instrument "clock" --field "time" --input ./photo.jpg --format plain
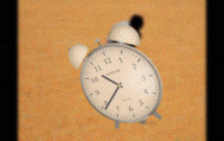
10:39
